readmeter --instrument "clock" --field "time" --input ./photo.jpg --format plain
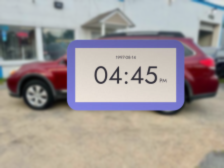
4:45
